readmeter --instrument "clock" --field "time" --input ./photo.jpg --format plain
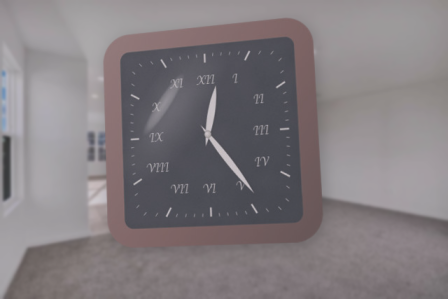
12:24
